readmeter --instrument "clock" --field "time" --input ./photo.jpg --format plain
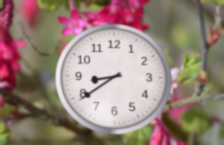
8:39
